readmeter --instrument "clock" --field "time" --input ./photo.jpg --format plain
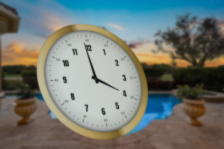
3:59
